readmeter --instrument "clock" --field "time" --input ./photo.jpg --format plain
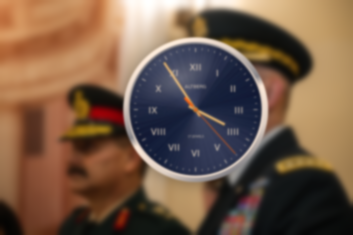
3:54:23
